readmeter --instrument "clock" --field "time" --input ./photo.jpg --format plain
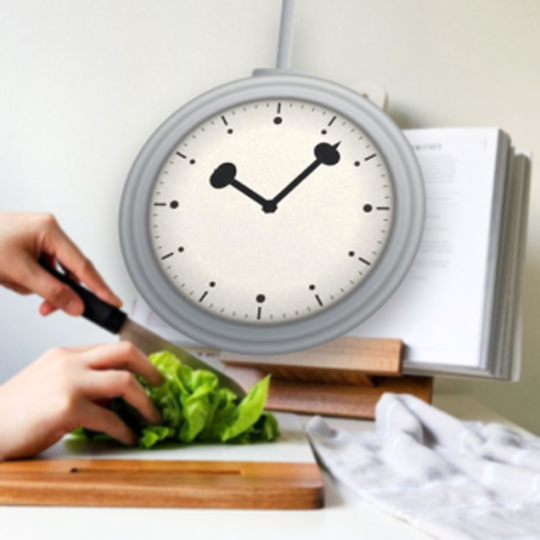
10:07
